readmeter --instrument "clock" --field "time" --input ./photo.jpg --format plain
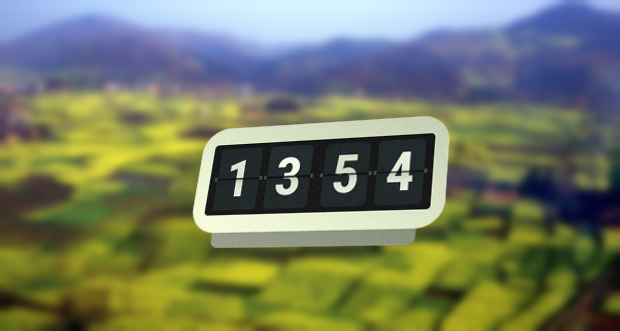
13:54
